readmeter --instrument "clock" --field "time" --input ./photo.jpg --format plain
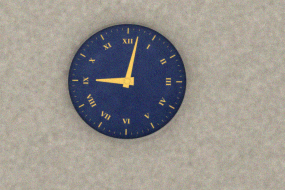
9:02
